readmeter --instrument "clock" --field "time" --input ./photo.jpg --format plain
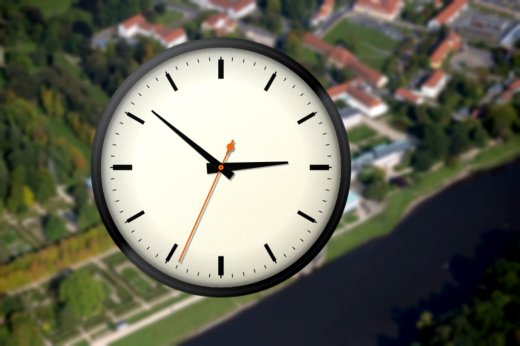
2:51:34
